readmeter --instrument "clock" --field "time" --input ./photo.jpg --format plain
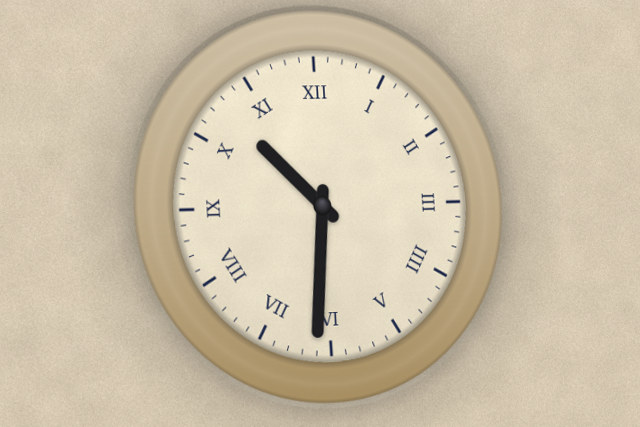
10:31
